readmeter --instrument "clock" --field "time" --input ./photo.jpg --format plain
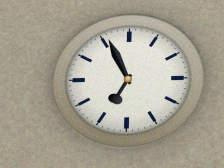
6:56
